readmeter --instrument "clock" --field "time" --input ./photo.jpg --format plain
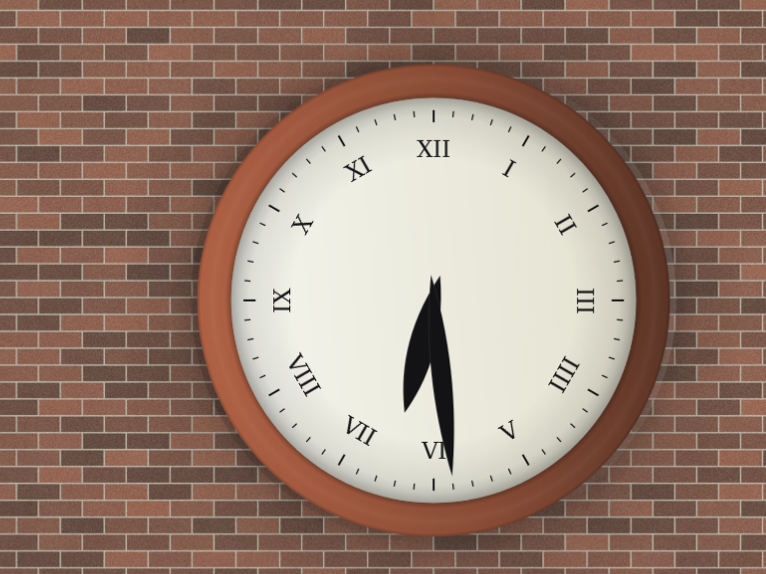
6:29
